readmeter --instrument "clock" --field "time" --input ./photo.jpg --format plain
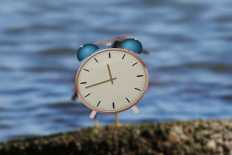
11:43
